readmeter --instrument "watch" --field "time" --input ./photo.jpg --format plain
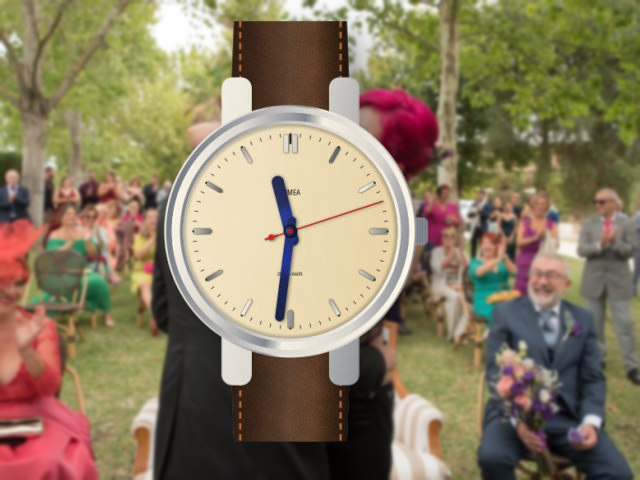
11:31:12
